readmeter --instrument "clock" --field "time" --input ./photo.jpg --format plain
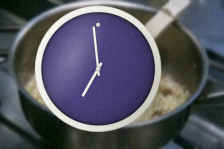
6:59
